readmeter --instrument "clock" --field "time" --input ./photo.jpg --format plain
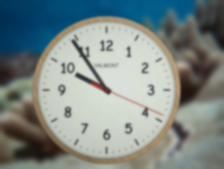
9:54:19
